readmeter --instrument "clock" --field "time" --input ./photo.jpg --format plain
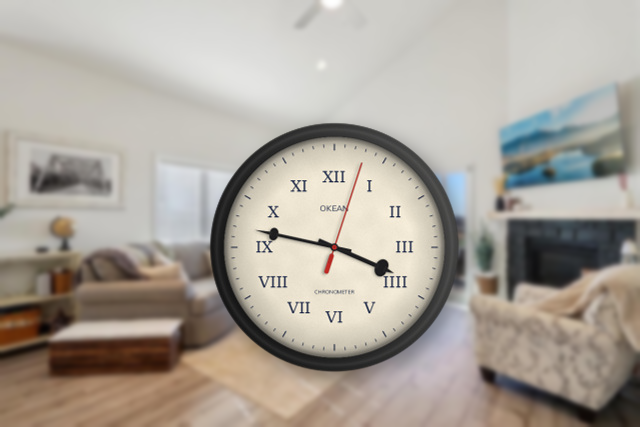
3:47:03
